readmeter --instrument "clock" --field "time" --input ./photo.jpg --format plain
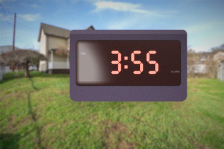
3:55
